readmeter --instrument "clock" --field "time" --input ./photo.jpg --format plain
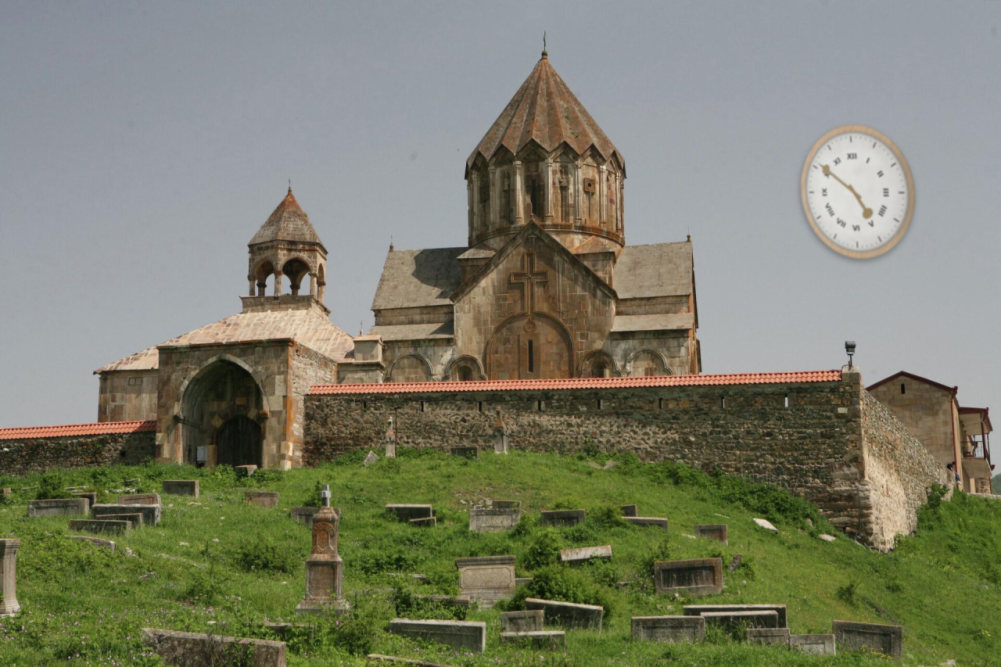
4:51
